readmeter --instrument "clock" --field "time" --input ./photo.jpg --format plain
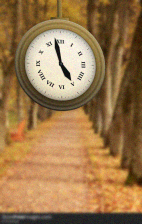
4:58
